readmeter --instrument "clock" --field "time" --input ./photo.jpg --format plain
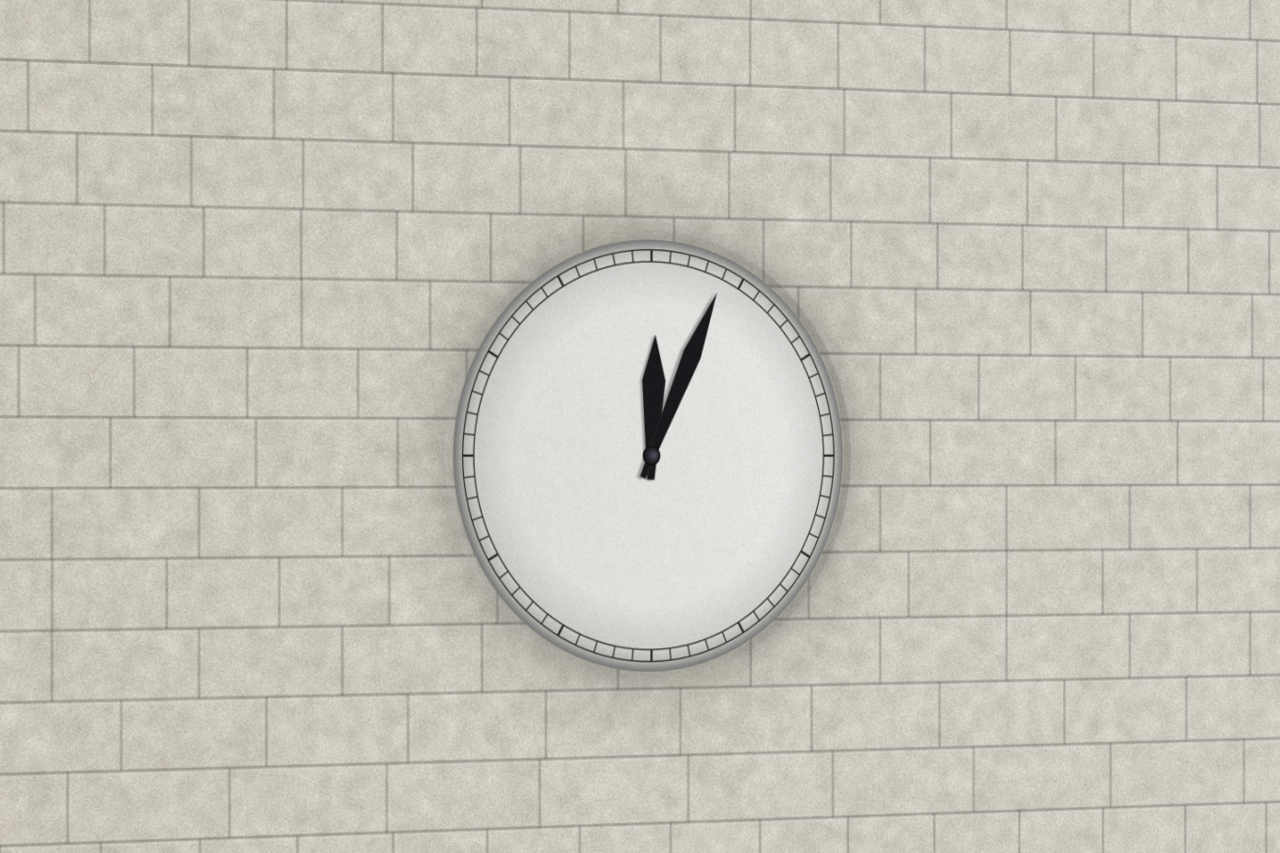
12:04
